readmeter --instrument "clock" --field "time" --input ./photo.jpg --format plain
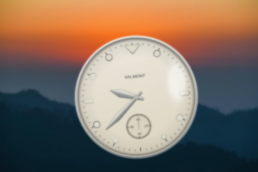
9:38
